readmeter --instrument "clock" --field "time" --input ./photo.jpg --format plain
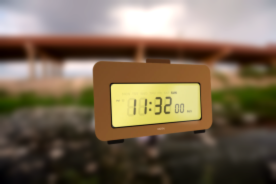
11:32:00
